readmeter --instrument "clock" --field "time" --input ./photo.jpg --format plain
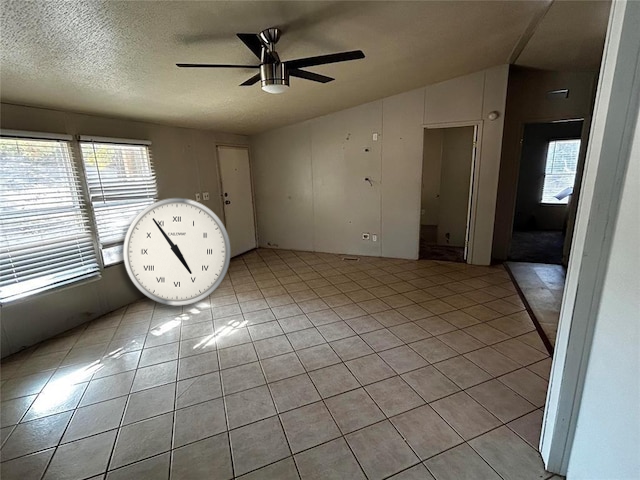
4:54
